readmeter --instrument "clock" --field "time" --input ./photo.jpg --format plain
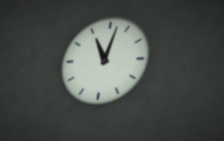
11:02
